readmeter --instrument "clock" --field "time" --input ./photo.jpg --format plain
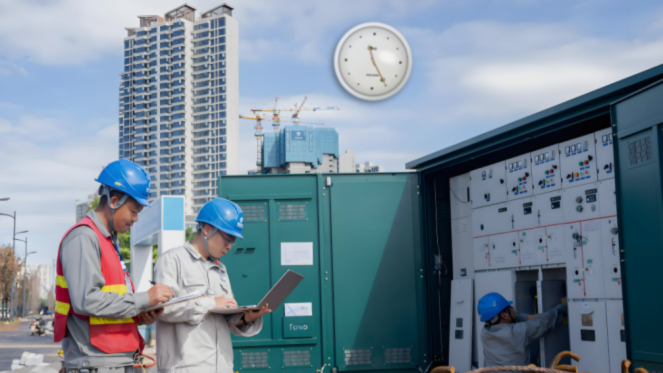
11:25
